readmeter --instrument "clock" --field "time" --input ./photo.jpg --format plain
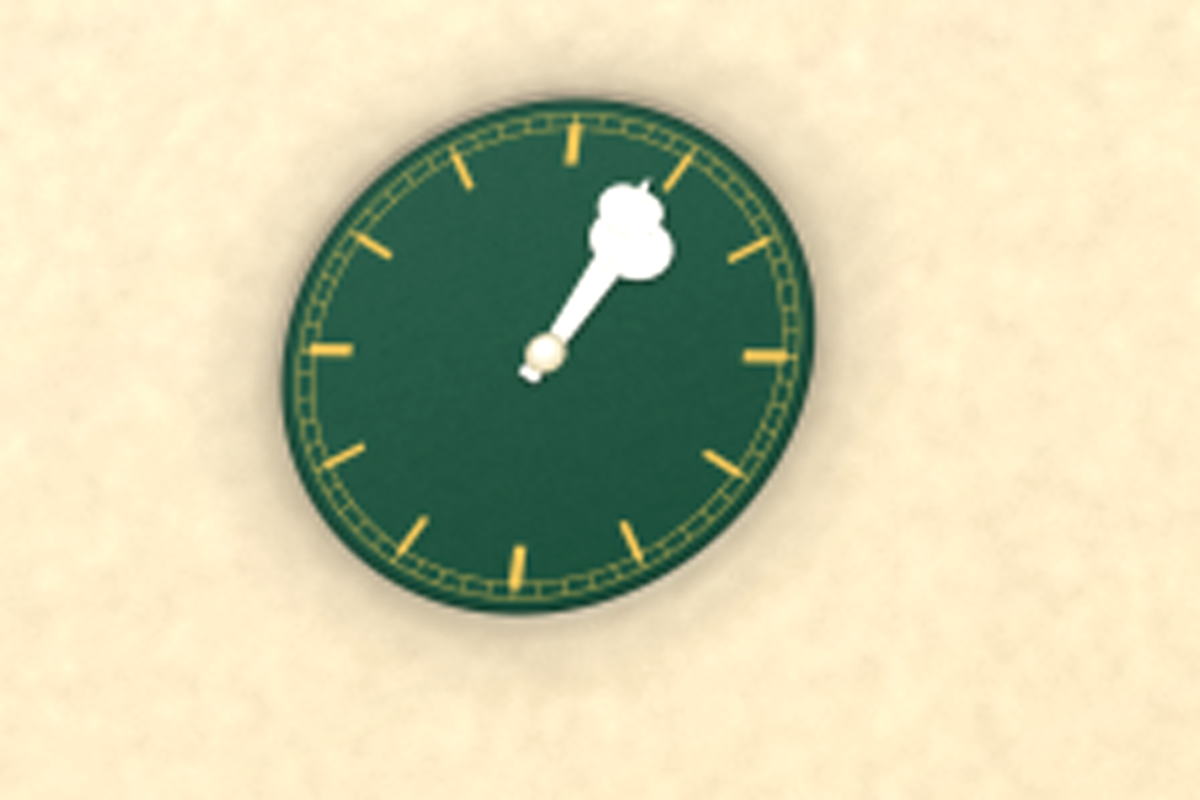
1:04
